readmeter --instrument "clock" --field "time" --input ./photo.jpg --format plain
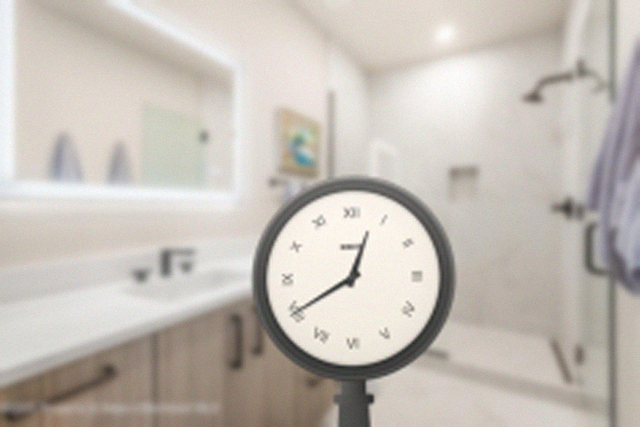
12:40
